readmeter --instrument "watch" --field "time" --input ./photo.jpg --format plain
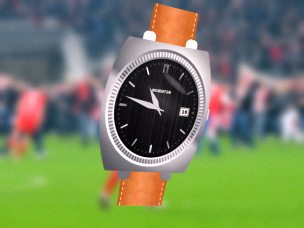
10:47
